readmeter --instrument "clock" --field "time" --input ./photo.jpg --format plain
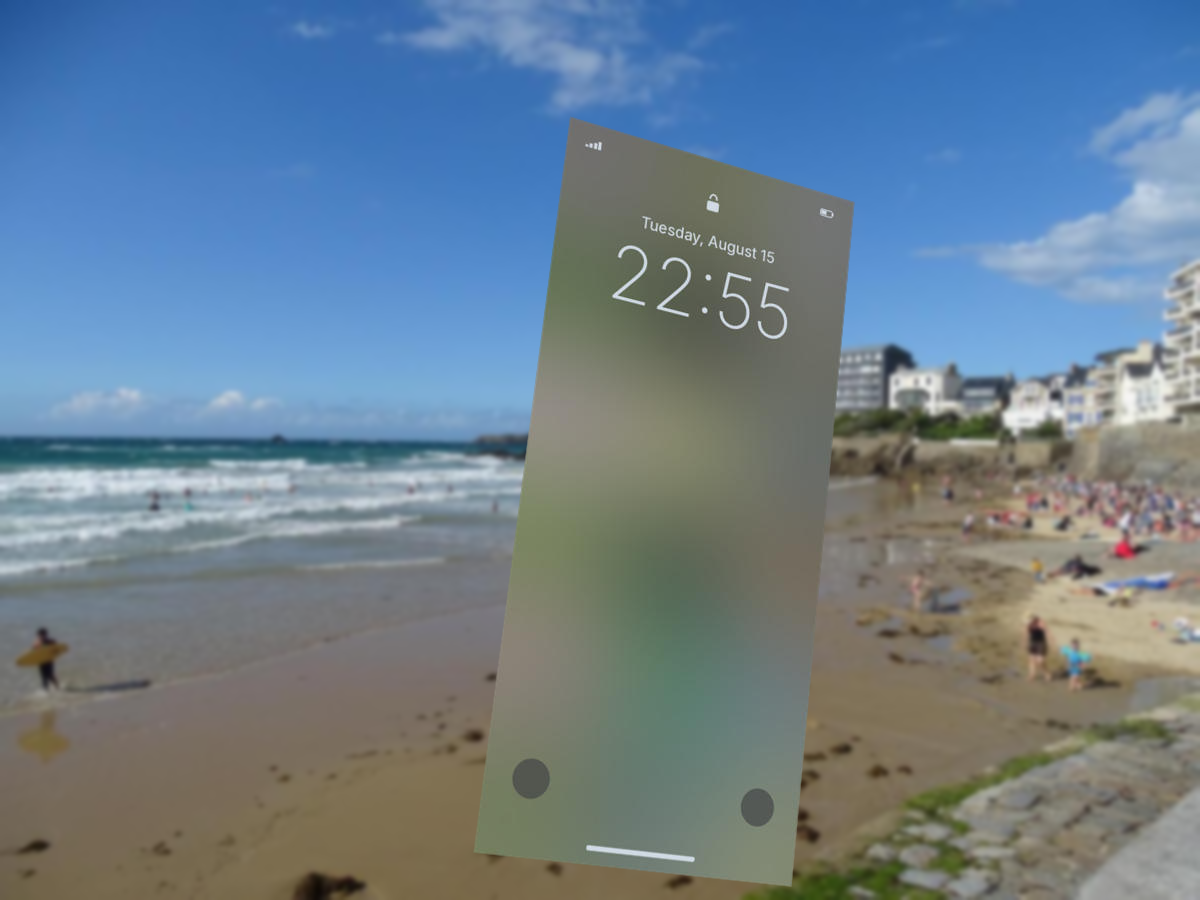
22:55
